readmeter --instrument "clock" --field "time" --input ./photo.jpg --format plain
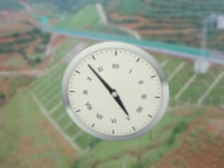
4:53
